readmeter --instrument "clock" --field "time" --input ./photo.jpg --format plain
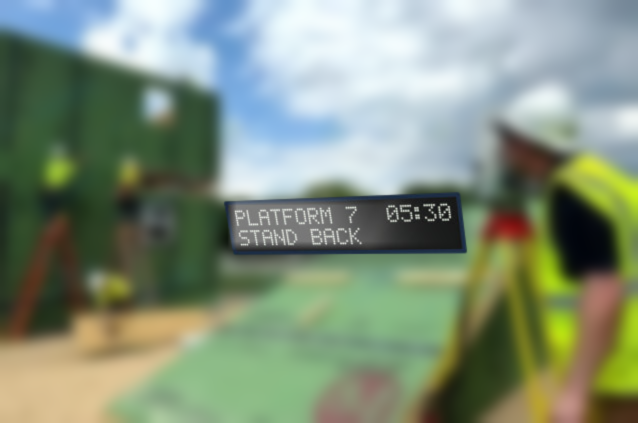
5:30
